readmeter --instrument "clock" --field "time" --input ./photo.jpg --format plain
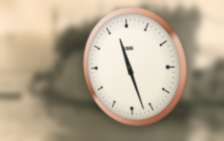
11:27
